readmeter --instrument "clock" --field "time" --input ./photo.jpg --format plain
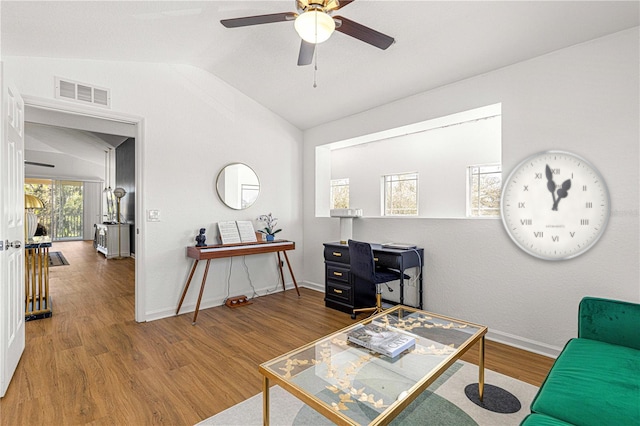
12:58
